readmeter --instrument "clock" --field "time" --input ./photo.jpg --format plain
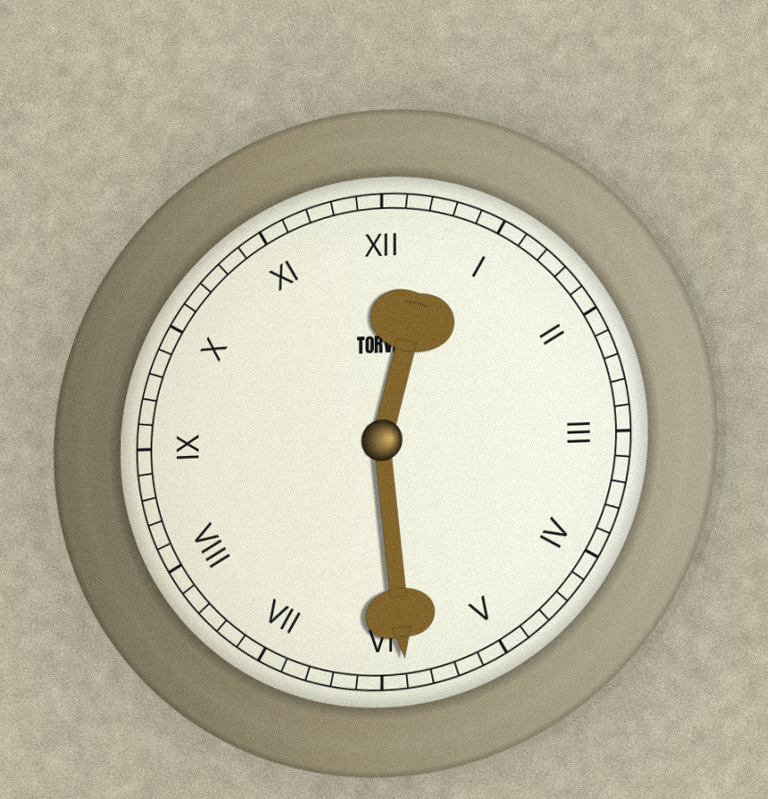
12:29
